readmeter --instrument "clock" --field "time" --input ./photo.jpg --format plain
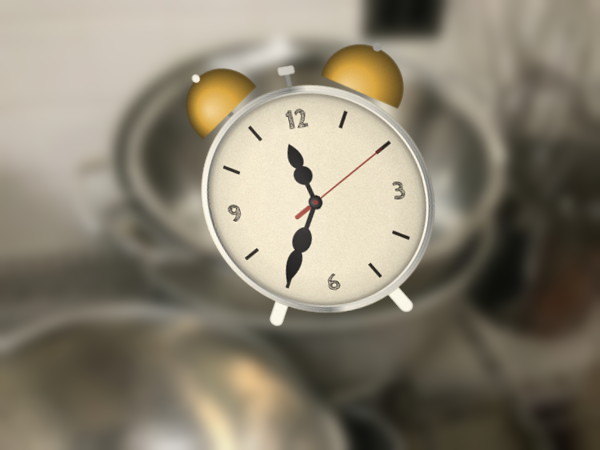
11:35:10
